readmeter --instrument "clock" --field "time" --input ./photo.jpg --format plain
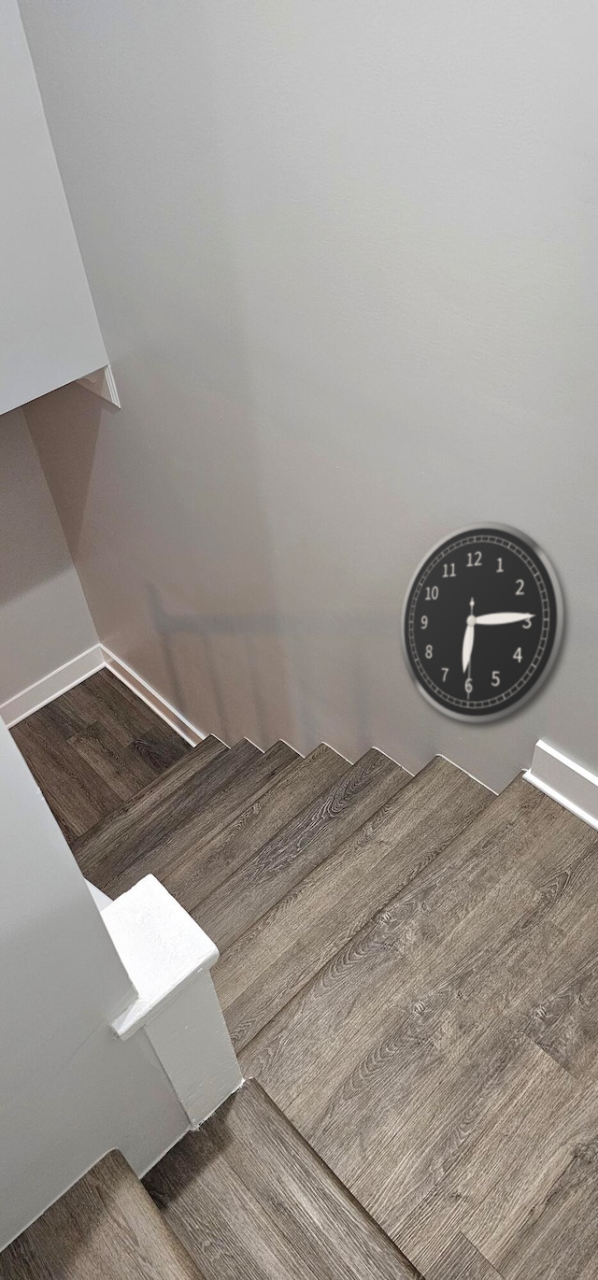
6:14:30
